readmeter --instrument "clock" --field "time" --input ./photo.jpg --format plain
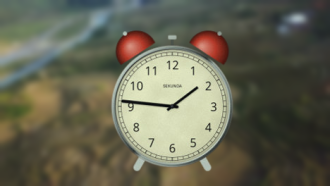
1:46
